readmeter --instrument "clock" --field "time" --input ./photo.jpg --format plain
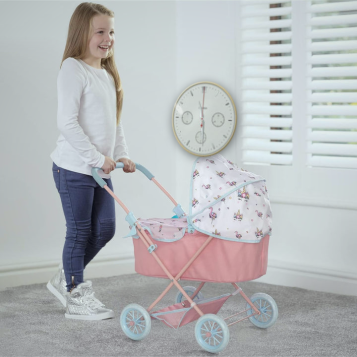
11:29
